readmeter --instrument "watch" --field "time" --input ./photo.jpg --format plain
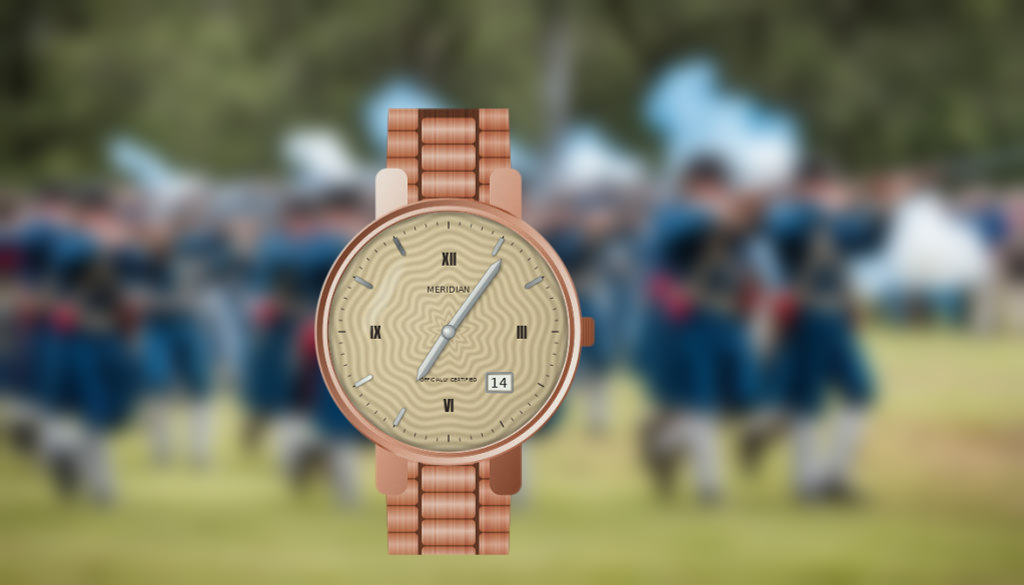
7:06
